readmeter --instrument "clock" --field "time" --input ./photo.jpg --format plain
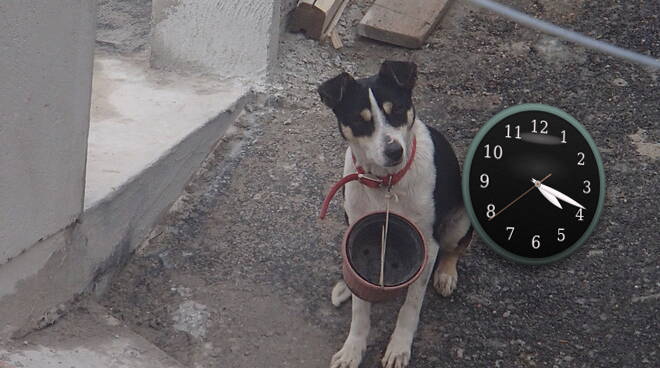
4:18:39
